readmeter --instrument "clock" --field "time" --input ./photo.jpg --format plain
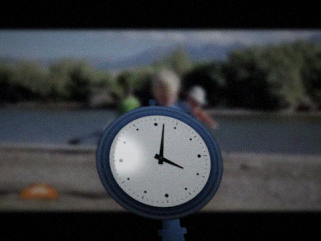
4:02
